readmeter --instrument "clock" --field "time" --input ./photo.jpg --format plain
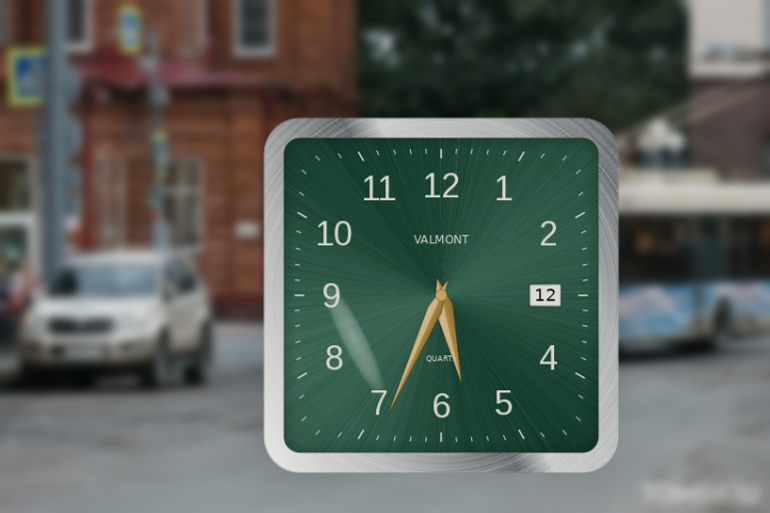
5:34
